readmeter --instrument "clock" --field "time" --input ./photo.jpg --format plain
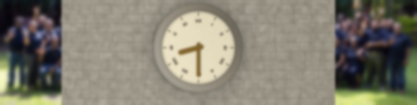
8:30
